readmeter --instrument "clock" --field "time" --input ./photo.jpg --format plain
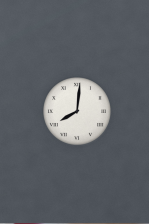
8:01
